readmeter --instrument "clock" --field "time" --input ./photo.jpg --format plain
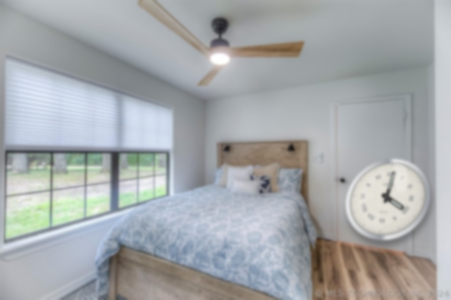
4:01
